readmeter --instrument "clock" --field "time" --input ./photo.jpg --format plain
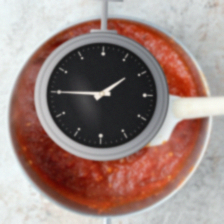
1:45
